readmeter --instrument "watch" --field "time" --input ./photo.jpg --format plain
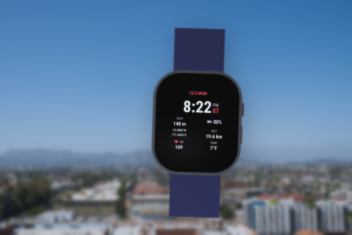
8:22
